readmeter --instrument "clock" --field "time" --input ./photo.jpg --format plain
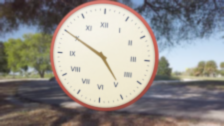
4:50
